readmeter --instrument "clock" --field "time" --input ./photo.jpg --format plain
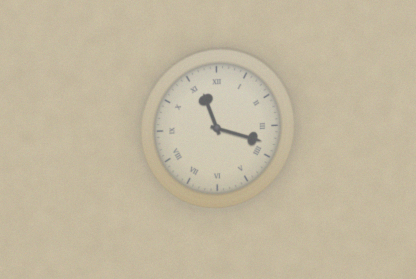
11:18
